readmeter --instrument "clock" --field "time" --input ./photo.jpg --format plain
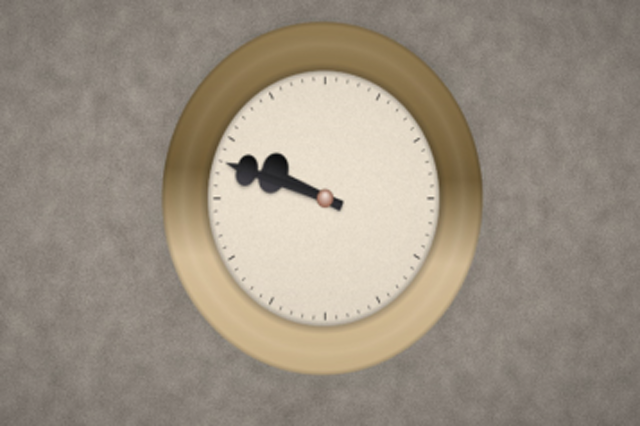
9:48
